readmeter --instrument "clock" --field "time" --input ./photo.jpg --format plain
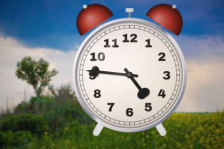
4:46
